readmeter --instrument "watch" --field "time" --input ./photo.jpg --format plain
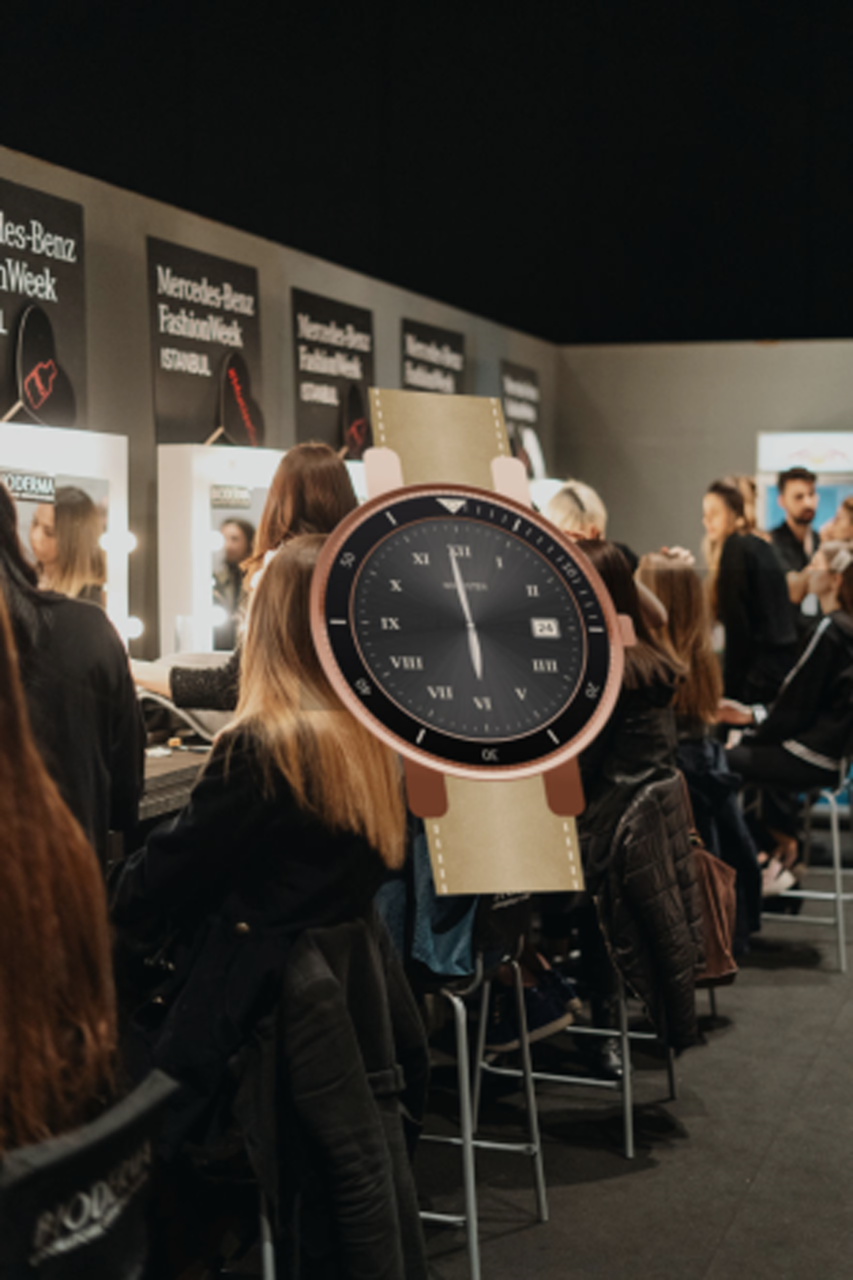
5:59
